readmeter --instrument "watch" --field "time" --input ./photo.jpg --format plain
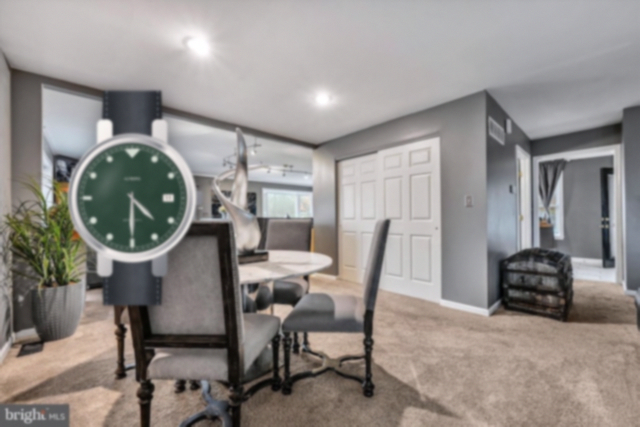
4:30
